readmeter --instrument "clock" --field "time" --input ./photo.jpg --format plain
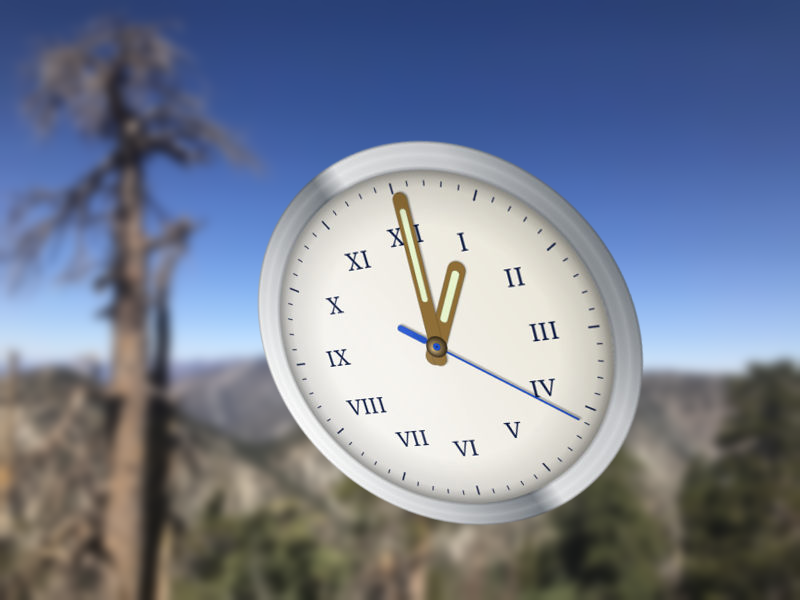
1:00:21
